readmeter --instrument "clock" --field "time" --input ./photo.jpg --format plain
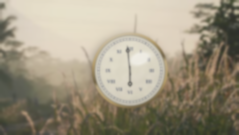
5:59
